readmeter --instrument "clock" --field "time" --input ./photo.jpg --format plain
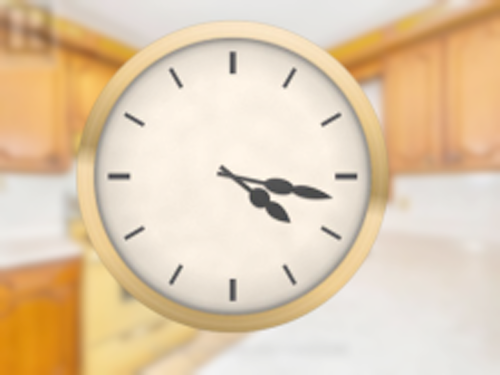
4:17
